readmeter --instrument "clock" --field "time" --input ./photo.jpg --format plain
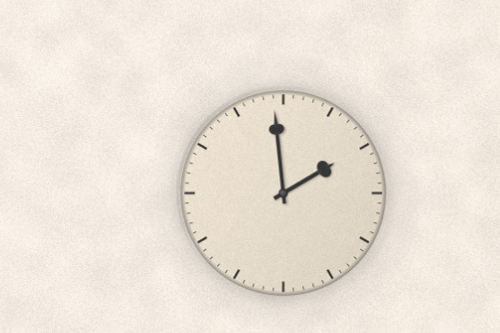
1:59
